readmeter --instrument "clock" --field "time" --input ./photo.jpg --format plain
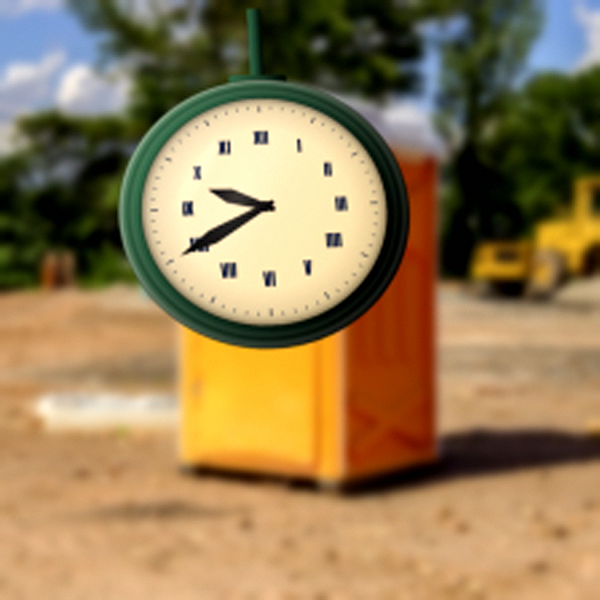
9:40
